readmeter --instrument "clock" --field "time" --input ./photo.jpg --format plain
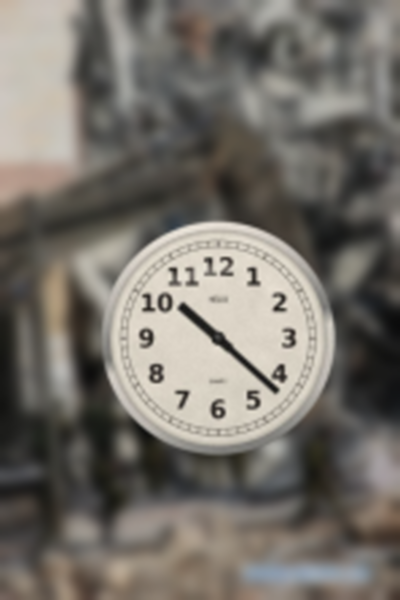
10:22
